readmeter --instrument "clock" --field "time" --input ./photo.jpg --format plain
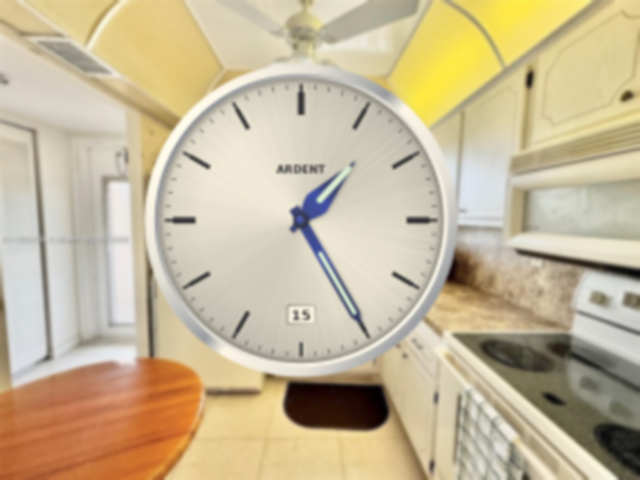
1:25
